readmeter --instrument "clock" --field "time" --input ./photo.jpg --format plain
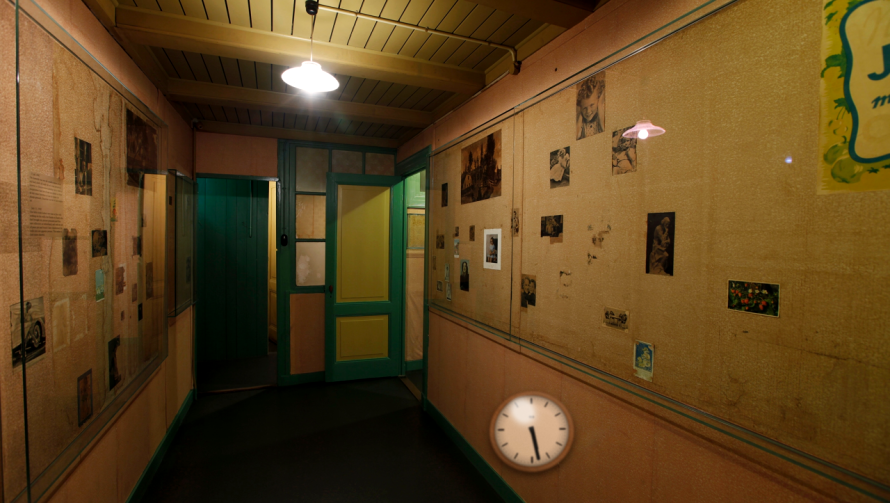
5:28
